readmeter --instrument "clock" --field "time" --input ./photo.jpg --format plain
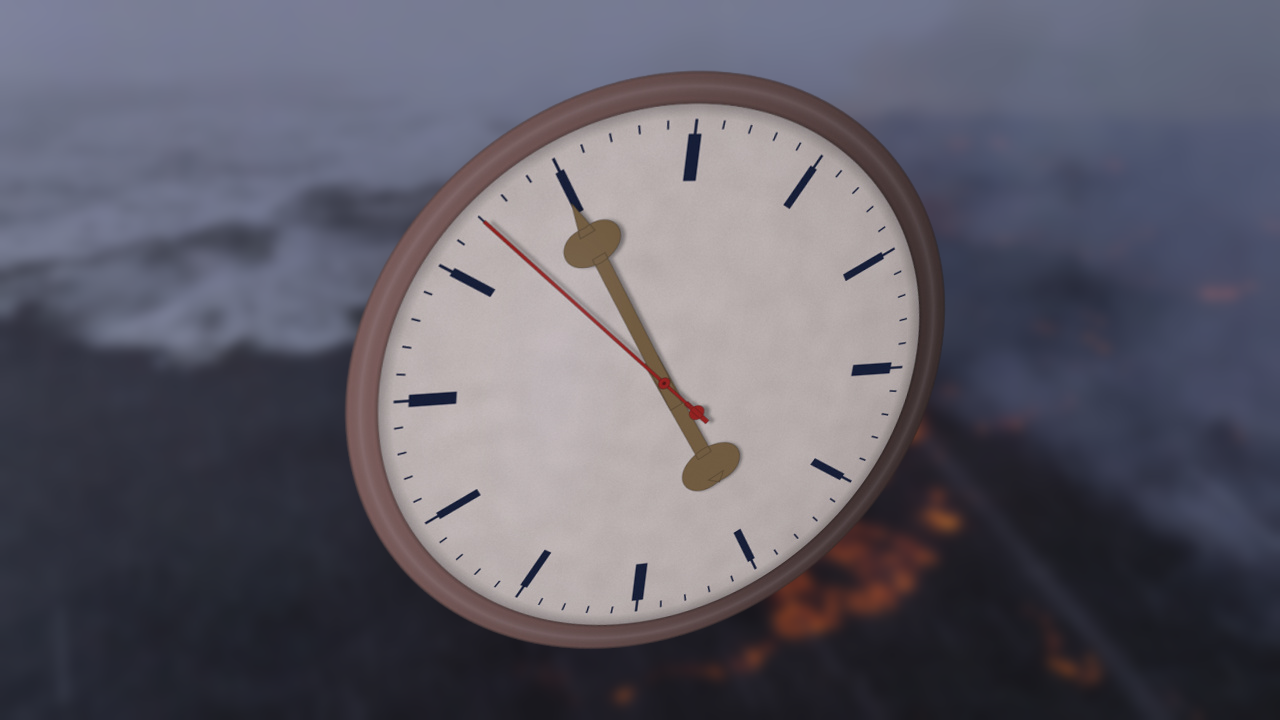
4:54:52
